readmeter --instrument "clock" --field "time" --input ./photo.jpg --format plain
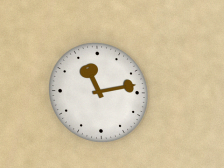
11:13
